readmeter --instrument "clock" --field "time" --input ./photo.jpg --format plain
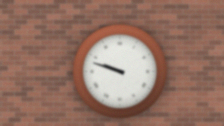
9:48
